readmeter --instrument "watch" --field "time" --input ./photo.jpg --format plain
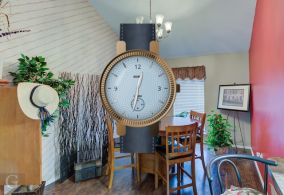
12:32
